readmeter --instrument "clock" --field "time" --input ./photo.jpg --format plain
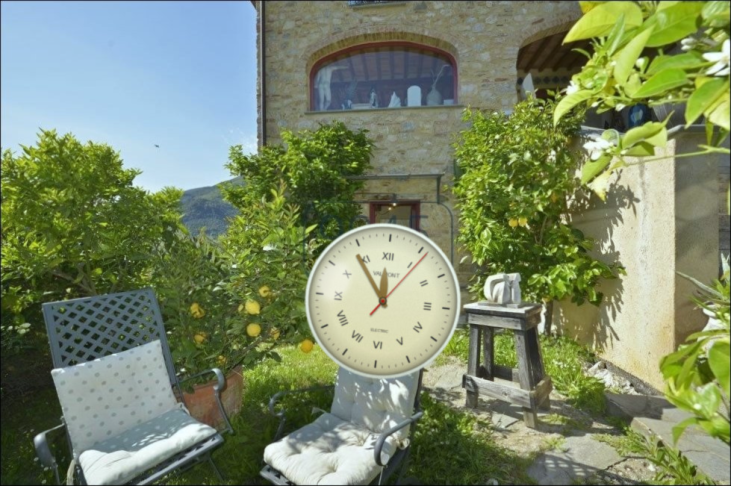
11:54:06
